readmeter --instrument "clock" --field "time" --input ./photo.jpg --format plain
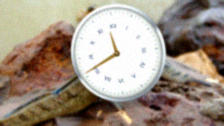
11:41
